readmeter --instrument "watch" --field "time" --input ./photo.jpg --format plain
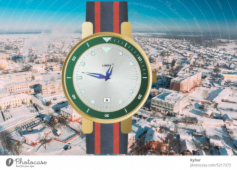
12:47
